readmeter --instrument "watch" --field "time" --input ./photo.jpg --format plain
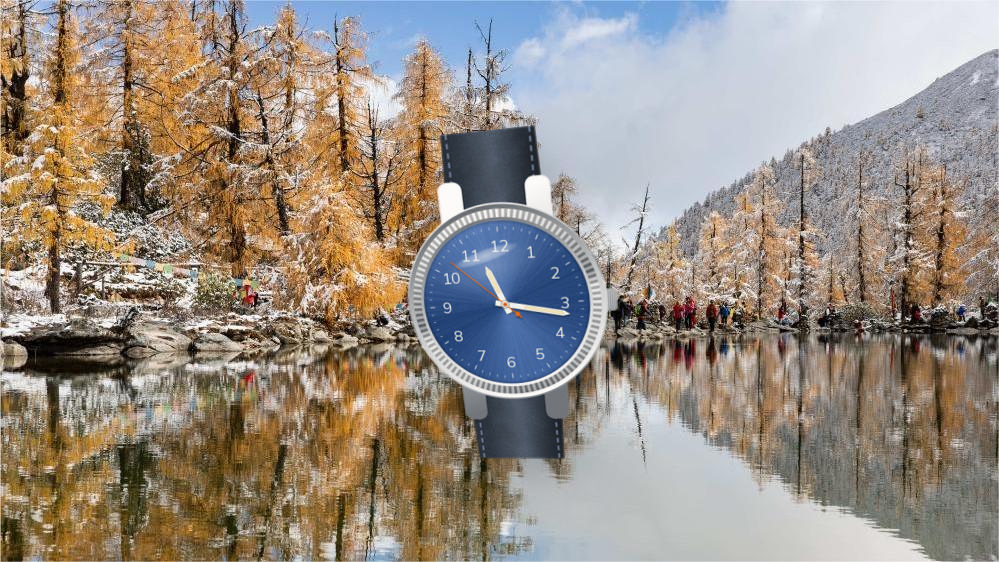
11:16:52
